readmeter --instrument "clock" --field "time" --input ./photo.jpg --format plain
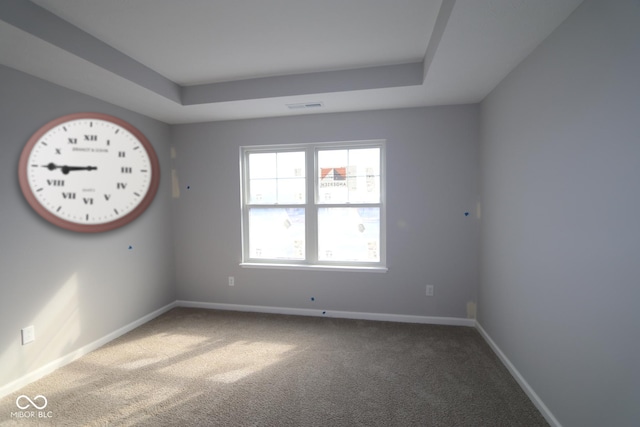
8:45
